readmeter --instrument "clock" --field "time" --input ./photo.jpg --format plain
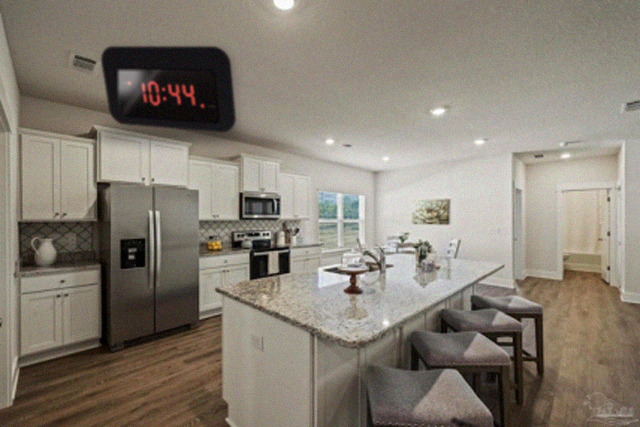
10:44
